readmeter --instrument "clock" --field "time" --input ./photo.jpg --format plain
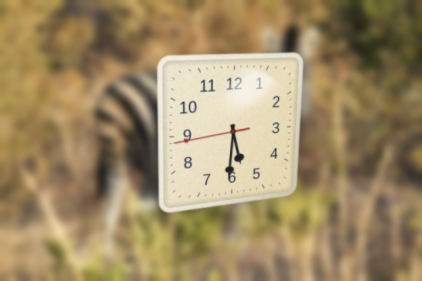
5:30:44
